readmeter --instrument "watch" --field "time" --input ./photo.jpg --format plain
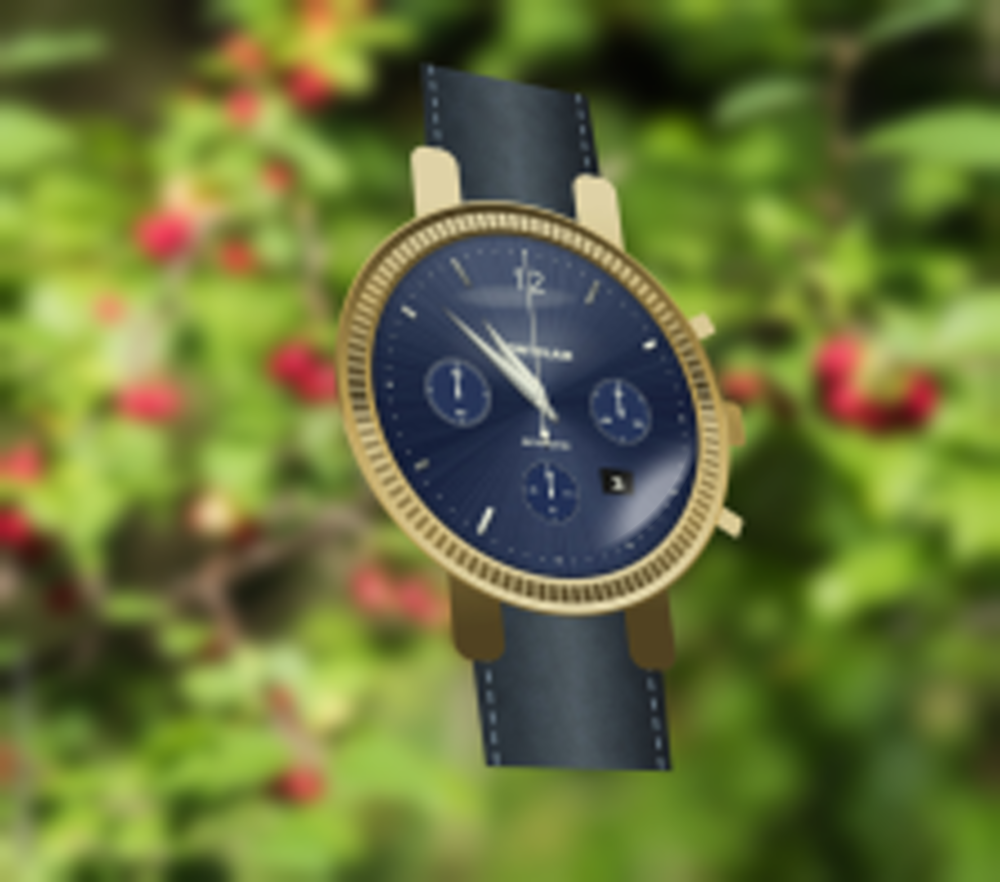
10:52
